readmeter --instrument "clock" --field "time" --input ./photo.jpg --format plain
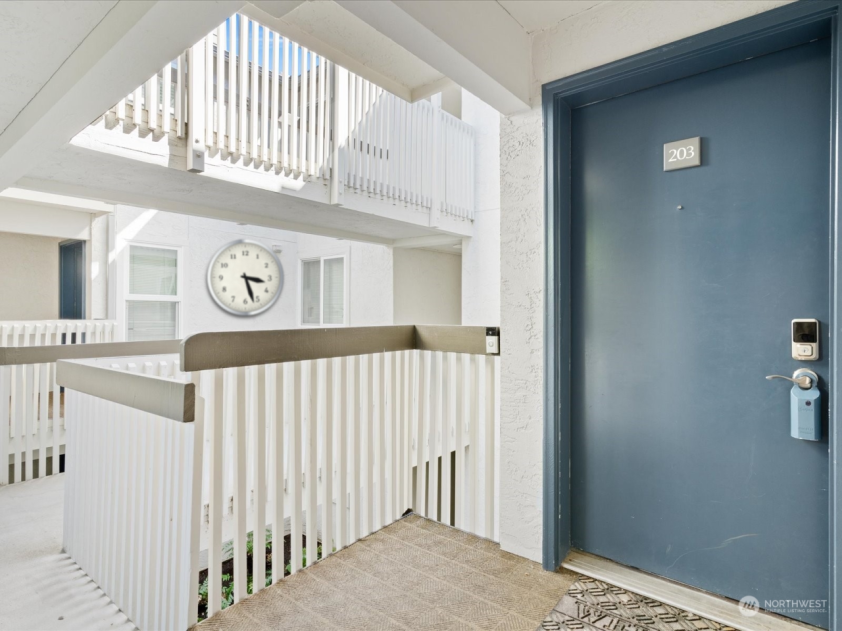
3:27
